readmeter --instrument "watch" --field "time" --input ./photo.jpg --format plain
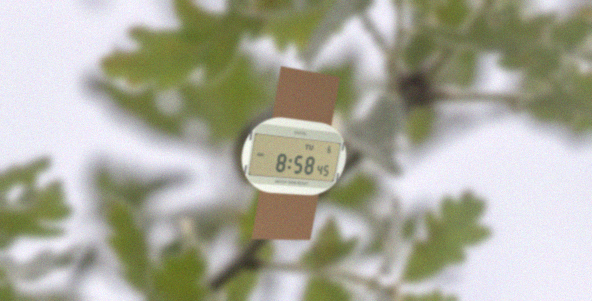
8:58:45
